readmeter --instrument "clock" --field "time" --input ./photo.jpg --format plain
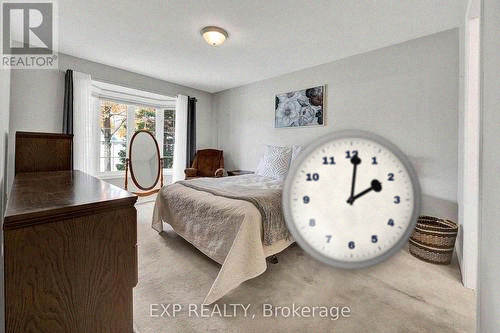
2:01
